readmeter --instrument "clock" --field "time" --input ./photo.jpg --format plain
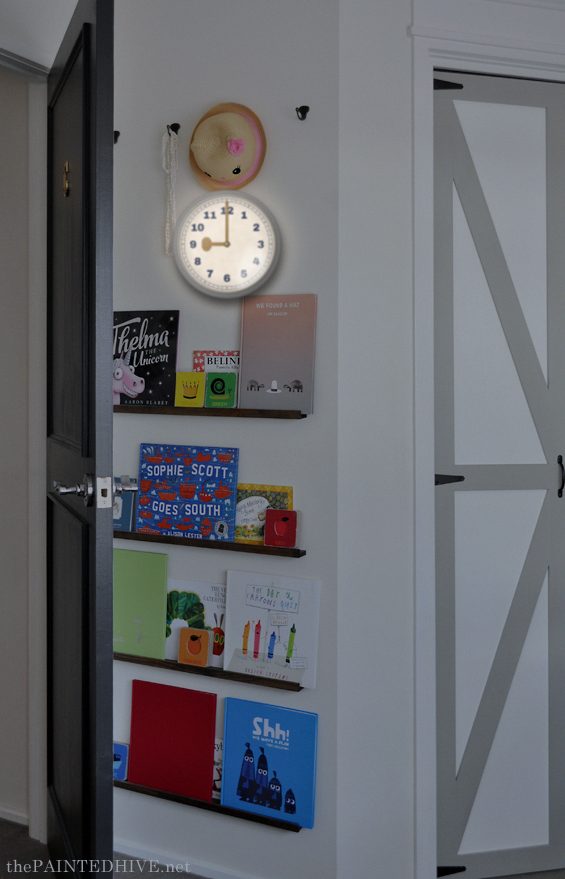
9:00
